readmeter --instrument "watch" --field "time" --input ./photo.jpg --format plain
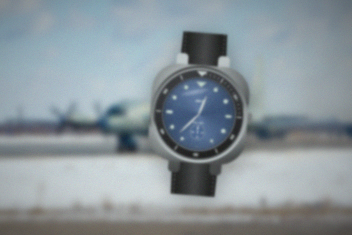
12:37
